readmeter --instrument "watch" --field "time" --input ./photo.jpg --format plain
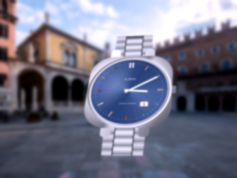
3:10
